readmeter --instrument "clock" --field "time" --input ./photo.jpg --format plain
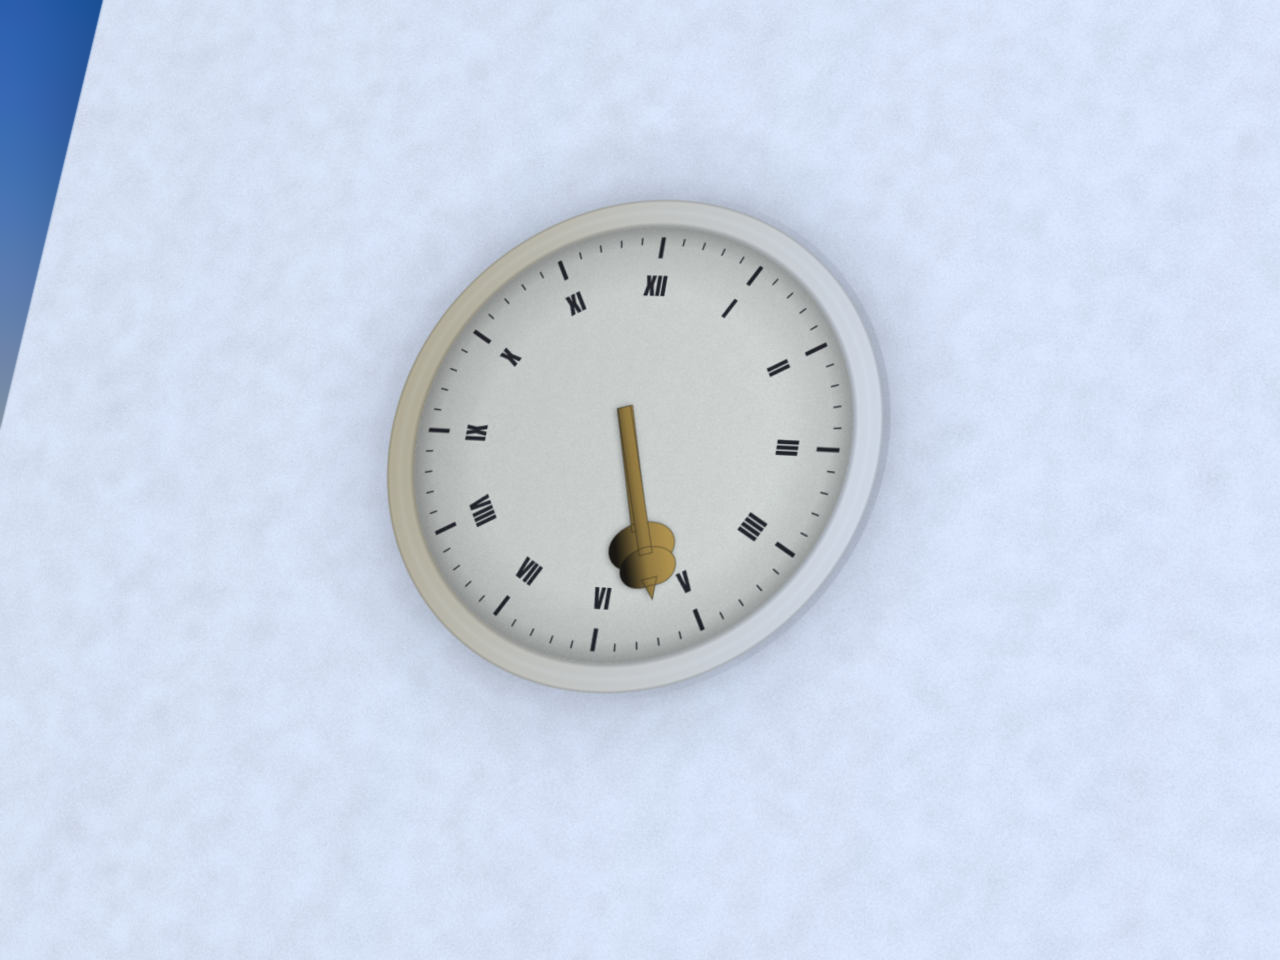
5:27
